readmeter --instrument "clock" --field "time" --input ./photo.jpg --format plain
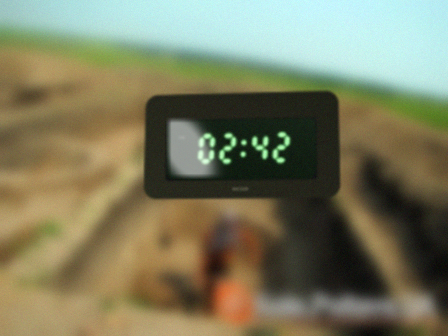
2:42
